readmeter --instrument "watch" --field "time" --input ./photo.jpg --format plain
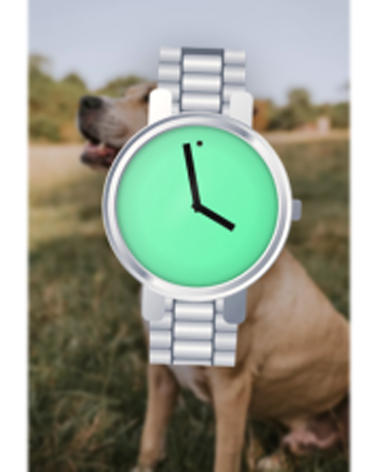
3:58
